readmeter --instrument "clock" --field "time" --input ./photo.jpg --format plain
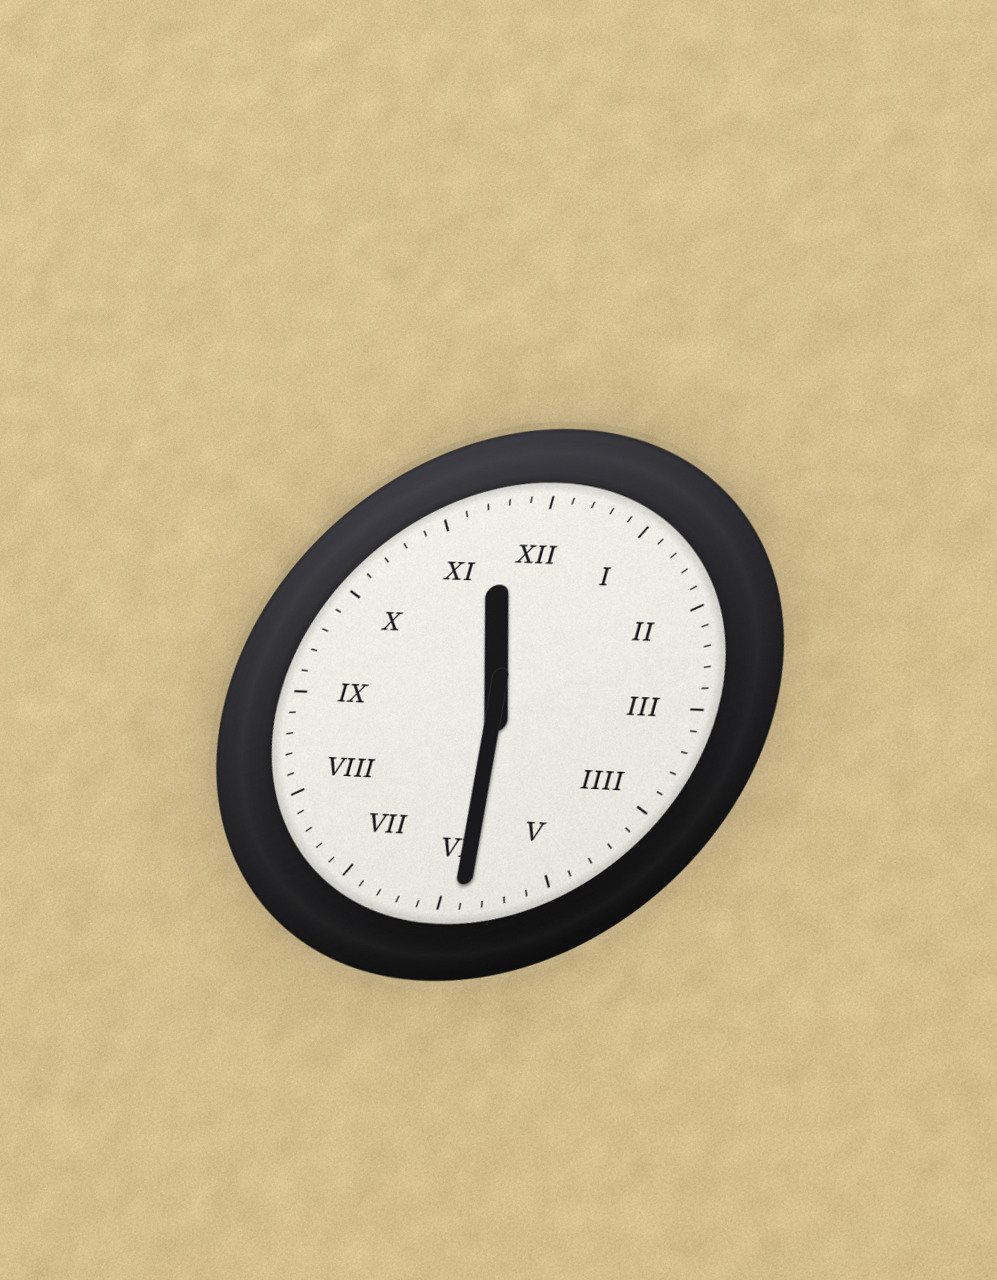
11:29
